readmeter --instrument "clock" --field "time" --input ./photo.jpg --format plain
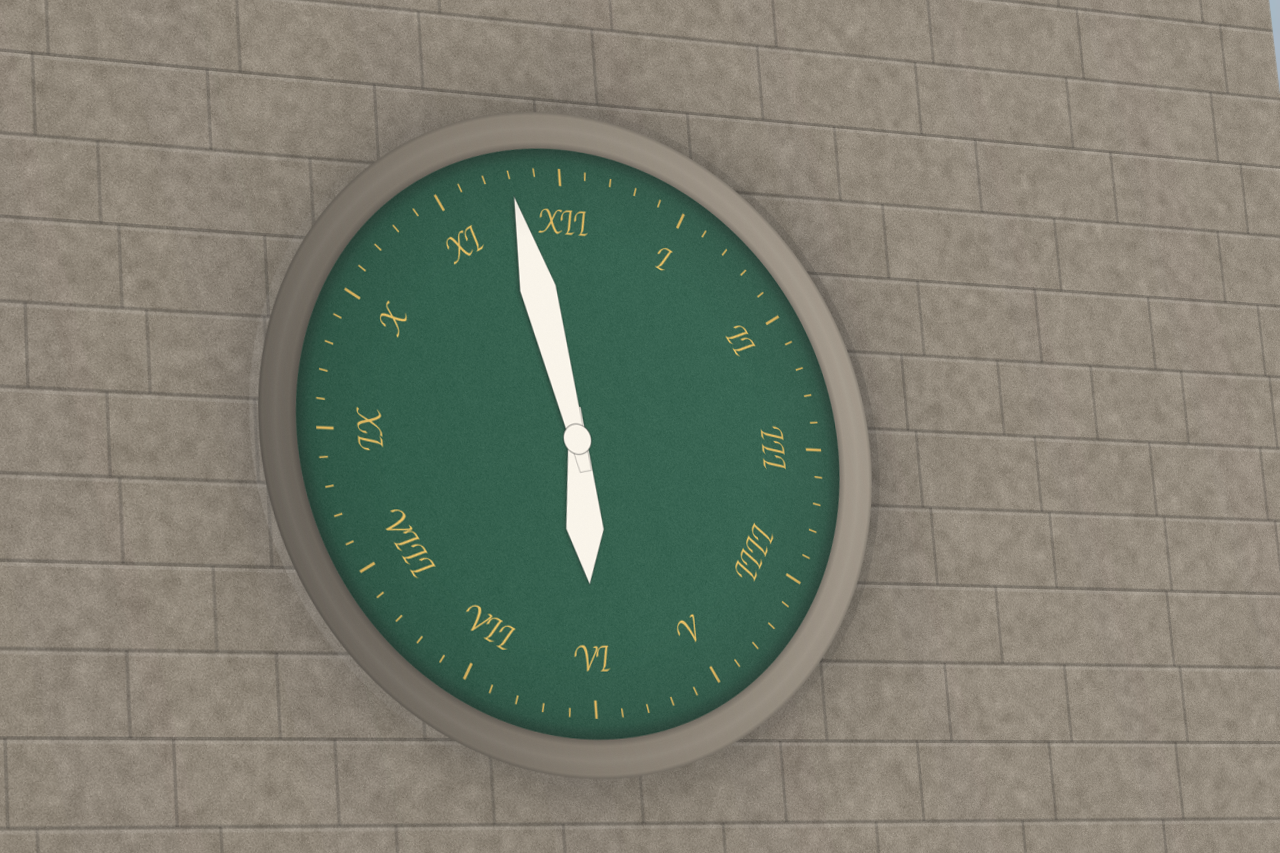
5:58
